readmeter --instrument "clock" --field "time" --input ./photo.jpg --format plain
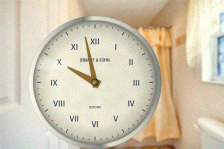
9:58
